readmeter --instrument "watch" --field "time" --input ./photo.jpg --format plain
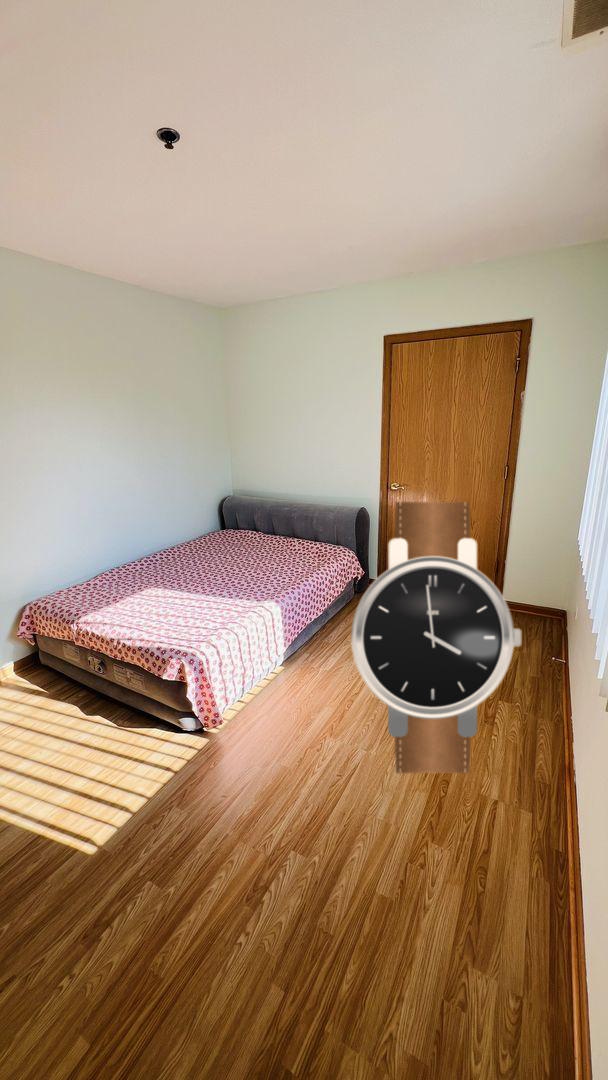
3:59
